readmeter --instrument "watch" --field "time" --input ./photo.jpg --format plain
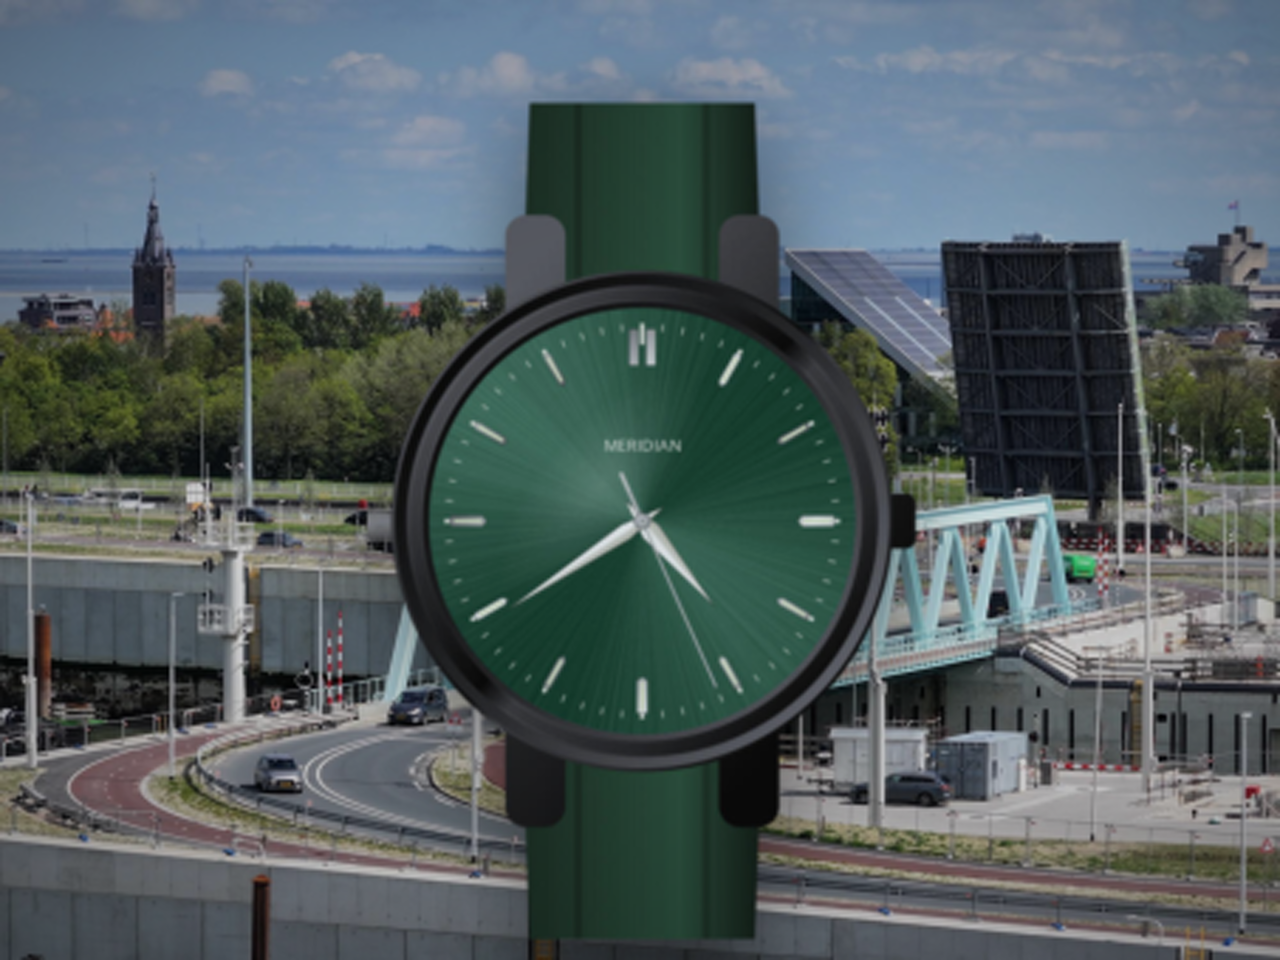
4:39:26
